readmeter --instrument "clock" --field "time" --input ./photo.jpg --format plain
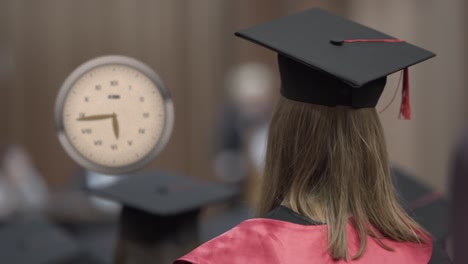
5:44
